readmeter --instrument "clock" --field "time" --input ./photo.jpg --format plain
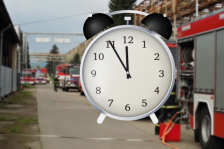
11:55
